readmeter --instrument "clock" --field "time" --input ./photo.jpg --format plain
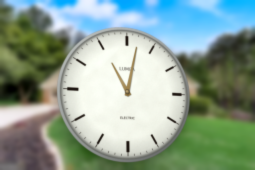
11:02
